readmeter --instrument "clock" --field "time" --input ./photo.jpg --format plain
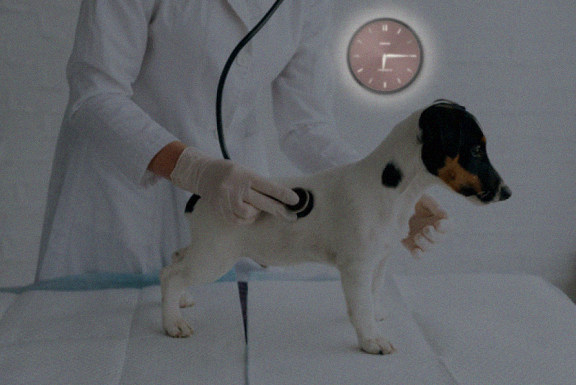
6:15
